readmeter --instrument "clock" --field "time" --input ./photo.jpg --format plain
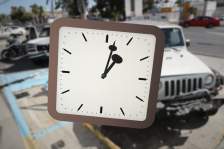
1:02
